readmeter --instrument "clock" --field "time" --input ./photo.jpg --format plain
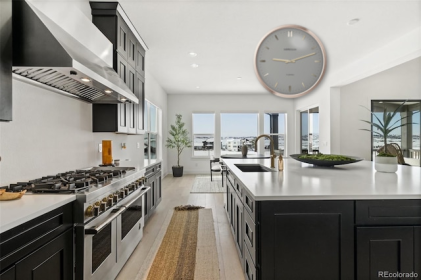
9:12
